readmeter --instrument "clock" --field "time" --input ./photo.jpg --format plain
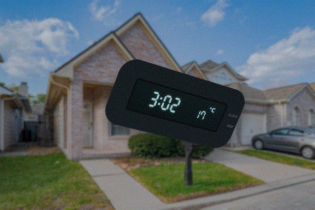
3:02
